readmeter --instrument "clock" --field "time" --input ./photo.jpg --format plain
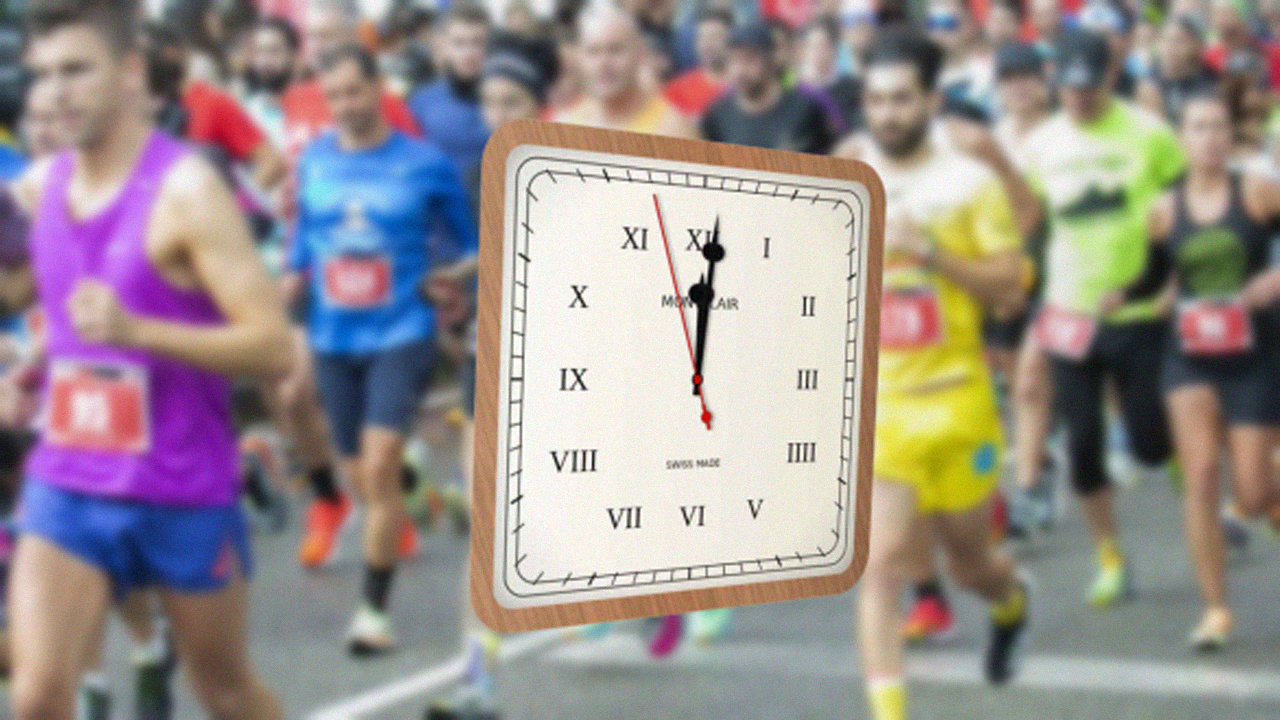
12:00:57
